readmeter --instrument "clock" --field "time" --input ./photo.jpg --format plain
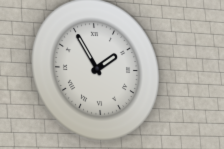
1:55
